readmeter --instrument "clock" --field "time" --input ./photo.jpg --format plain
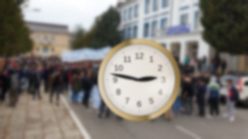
2:47
